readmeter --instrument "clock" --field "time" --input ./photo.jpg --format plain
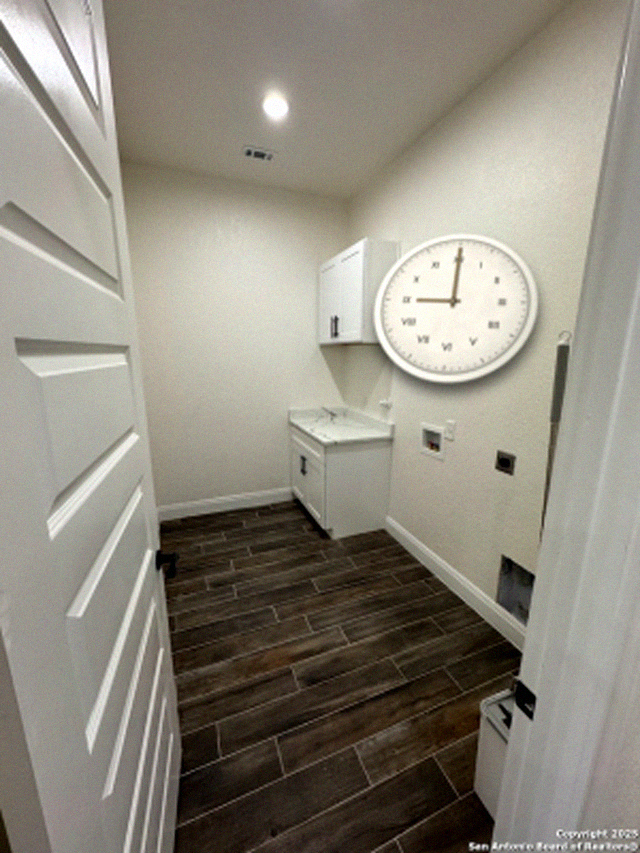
9:00
